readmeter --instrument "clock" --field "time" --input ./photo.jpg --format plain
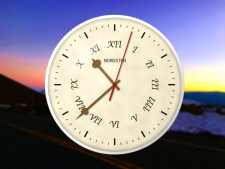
10:38:03
